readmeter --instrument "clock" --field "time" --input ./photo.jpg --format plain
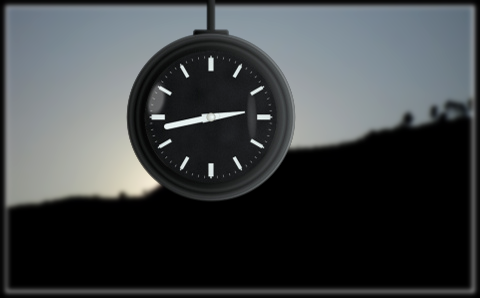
2:43
